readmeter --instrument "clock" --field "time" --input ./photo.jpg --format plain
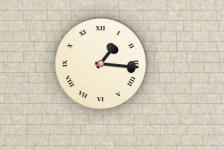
1:16
